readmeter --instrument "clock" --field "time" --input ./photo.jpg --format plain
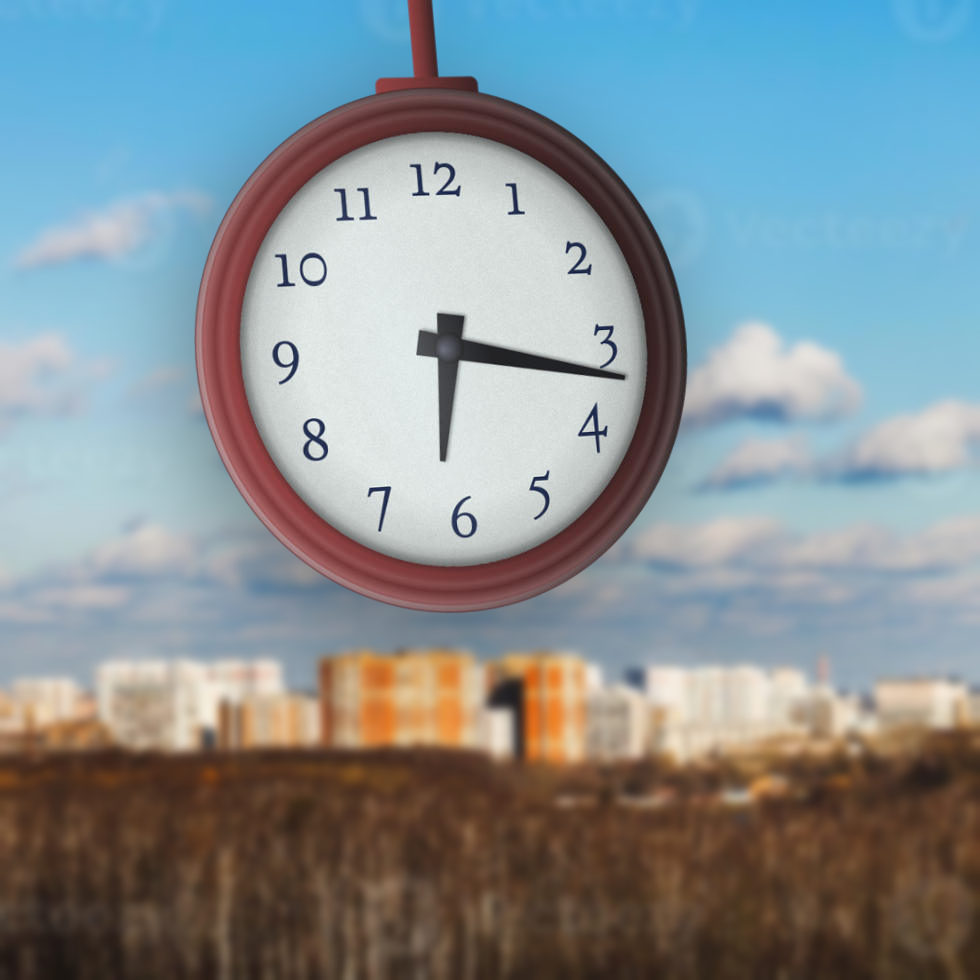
6:17
